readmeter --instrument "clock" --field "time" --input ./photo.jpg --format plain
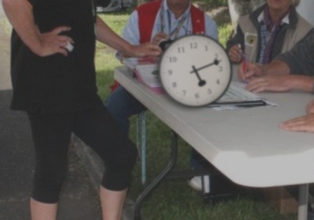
5:12
